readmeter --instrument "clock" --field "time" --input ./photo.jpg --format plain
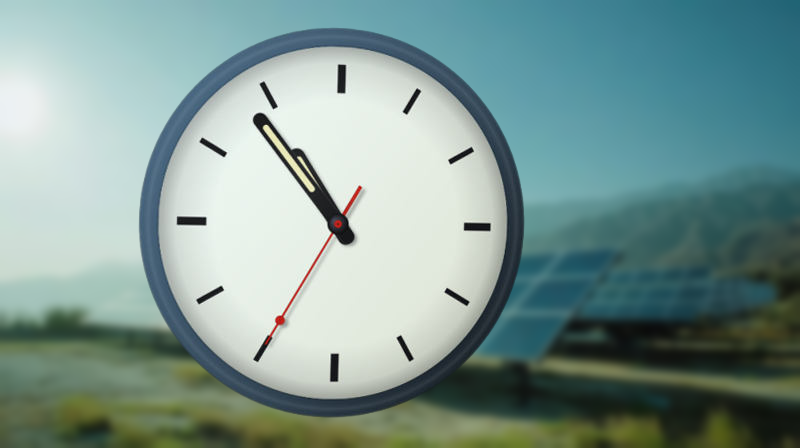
10:53:35
